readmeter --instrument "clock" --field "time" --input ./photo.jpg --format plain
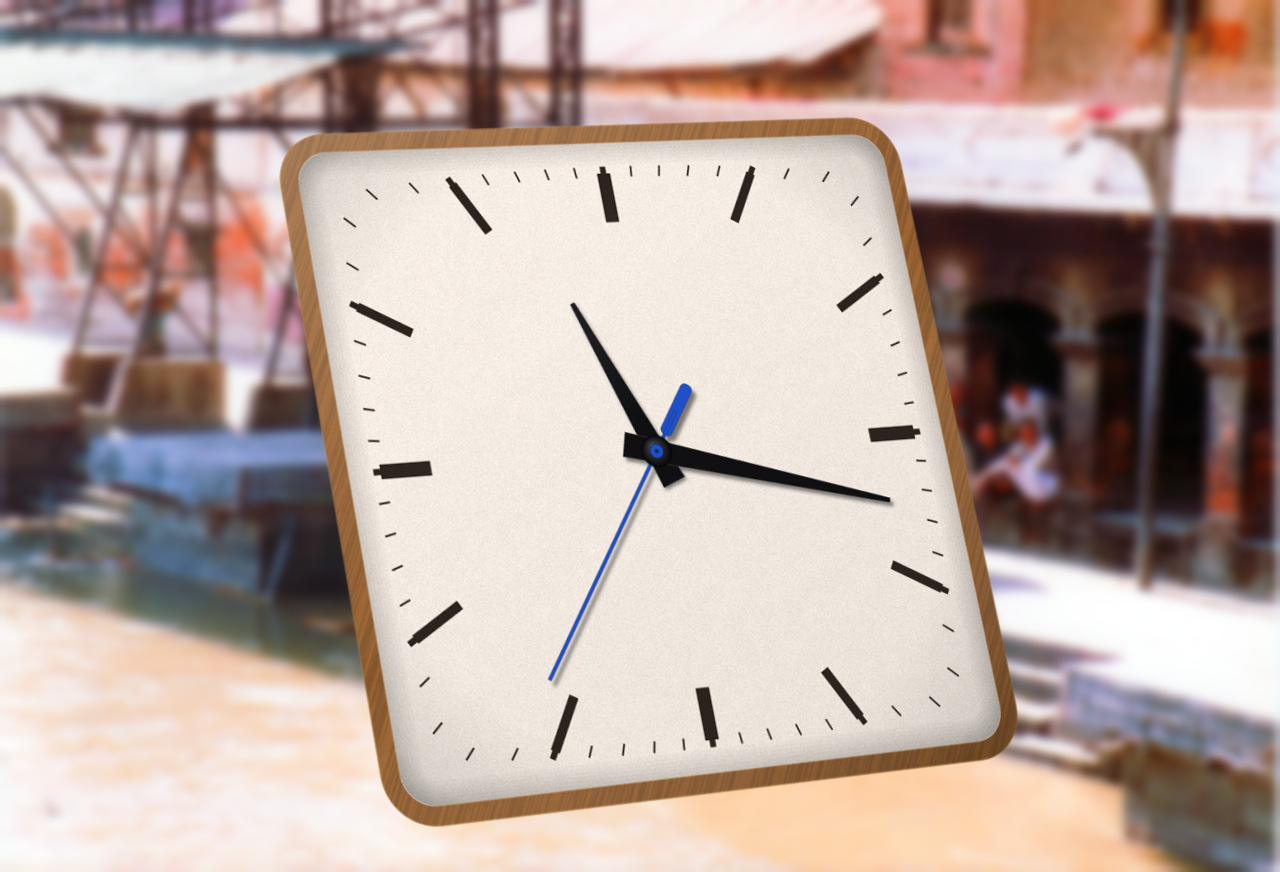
11:17:36
